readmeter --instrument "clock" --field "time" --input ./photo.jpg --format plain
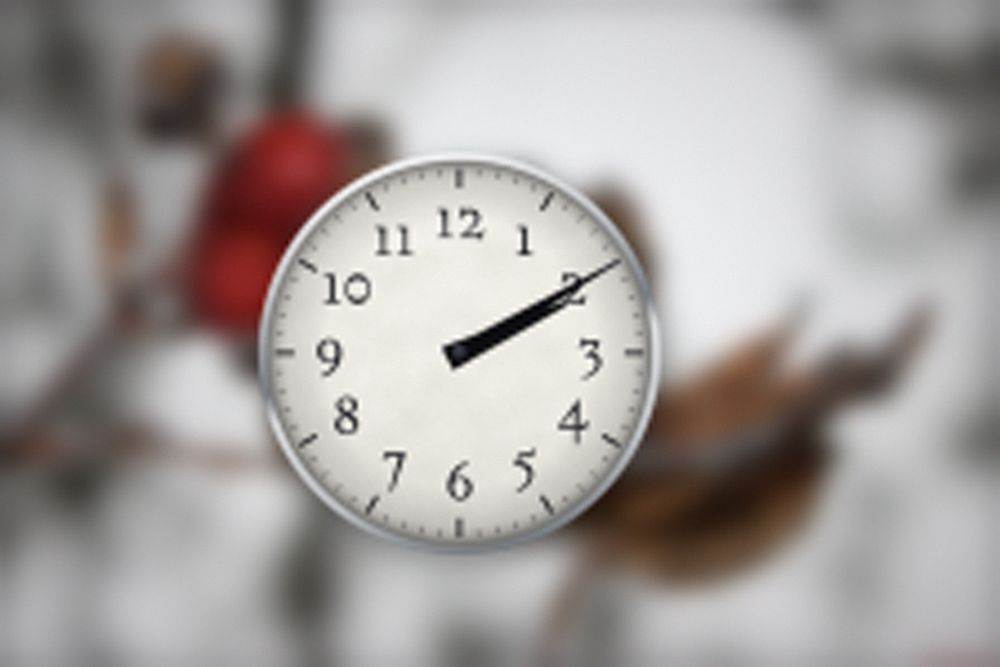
2:10
